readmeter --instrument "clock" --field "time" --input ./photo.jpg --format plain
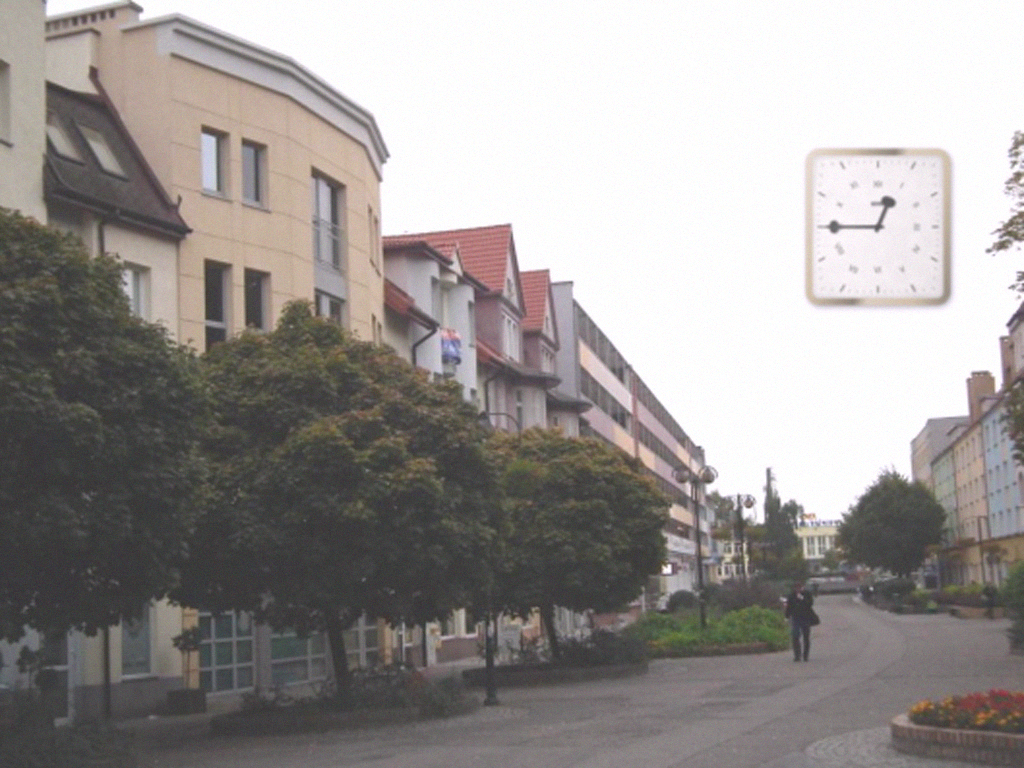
12:45
